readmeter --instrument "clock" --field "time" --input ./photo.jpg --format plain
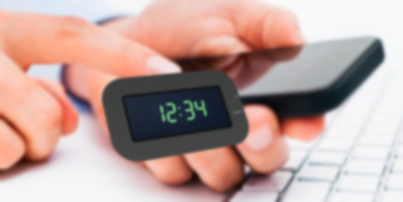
12:34
